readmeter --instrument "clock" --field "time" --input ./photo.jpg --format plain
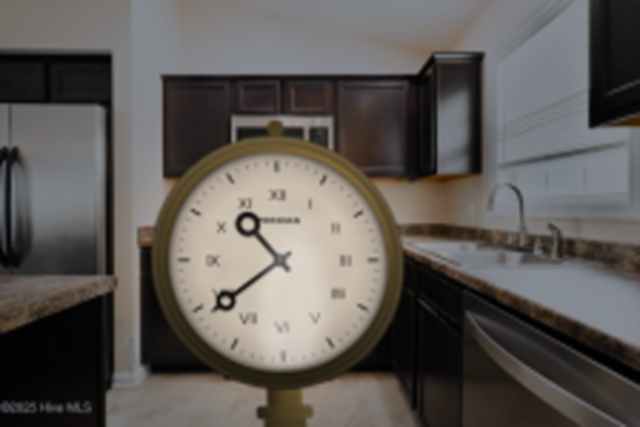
10:39
